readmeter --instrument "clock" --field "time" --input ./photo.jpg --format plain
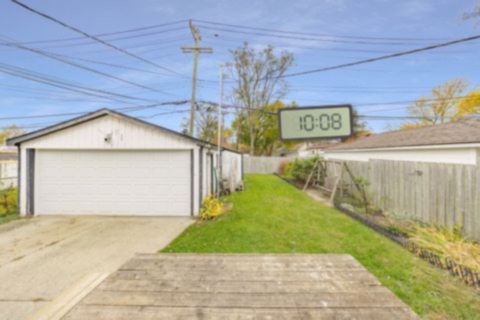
10:08
